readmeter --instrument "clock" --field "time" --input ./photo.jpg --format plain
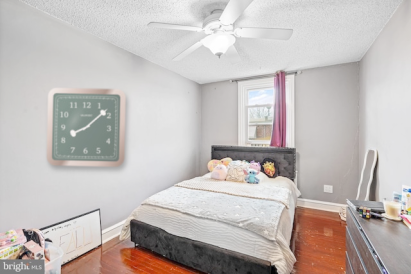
8:08
